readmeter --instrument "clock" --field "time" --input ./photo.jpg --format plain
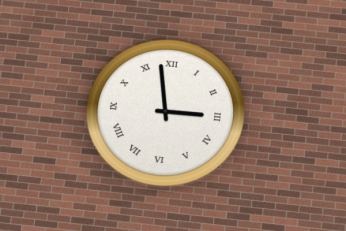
2:58
